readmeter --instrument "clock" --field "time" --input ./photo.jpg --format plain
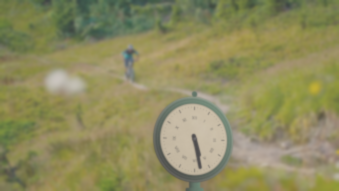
5:28
